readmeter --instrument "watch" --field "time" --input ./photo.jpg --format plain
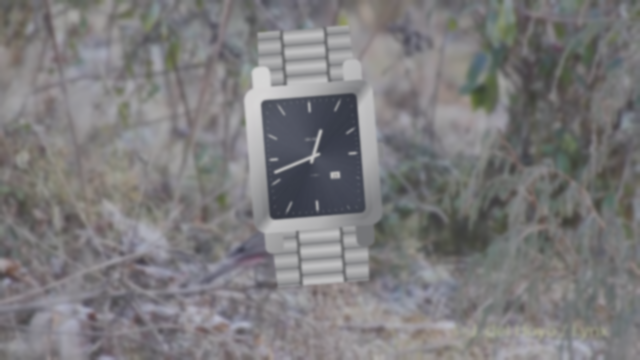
12:42
